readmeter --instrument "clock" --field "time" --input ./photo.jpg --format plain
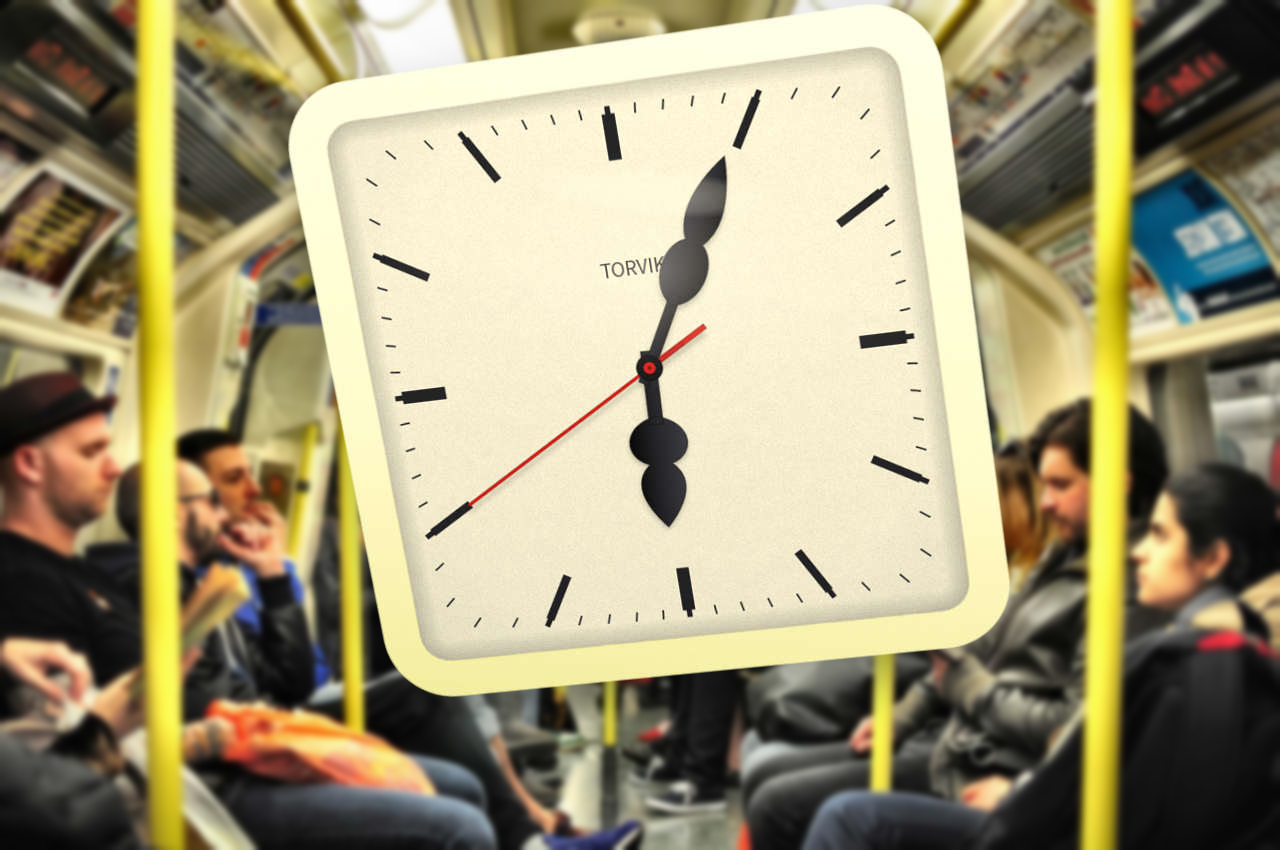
6:04:40
